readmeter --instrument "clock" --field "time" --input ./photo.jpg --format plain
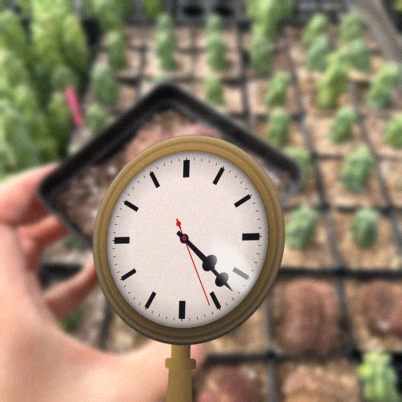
4:22:26
